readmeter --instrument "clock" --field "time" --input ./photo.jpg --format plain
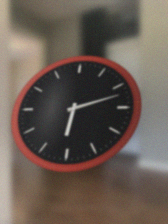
6:12
